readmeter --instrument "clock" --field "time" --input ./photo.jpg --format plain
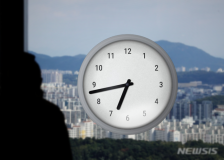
6:43
